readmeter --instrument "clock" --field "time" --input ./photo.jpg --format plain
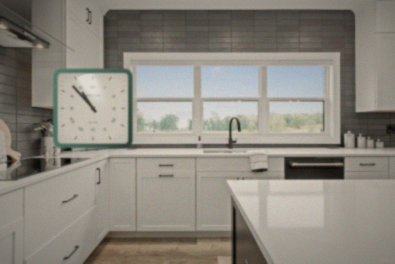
10:53
